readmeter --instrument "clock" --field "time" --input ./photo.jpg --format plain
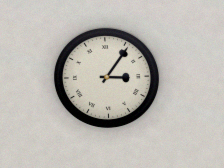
3:06
